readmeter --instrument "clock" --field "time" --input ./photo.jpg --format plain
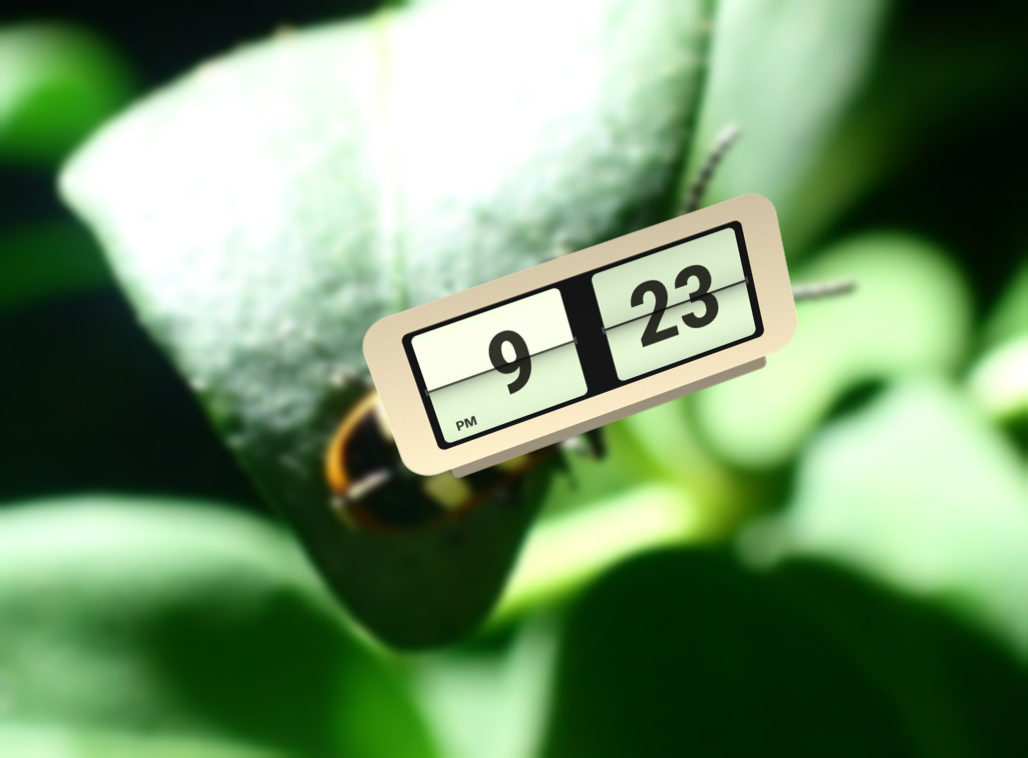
9:23
